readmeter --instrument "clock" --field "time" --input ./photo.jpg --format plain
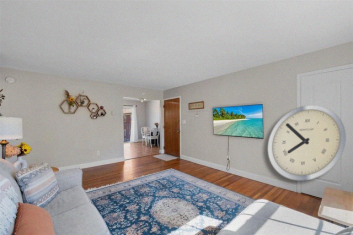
7:52
